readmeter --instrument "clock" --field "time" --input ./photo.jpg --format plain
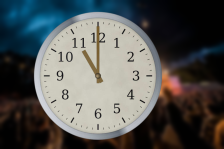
11:00
